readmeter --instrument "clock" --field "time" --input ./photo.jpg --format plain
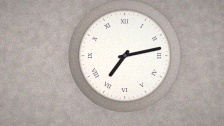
7:13
